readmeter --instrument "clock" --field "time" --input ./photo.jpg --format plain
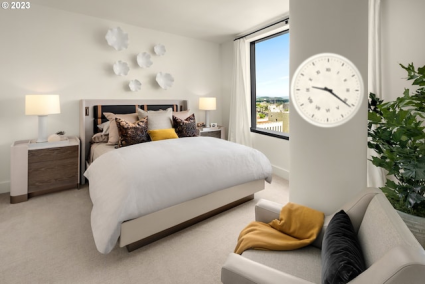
9:21
